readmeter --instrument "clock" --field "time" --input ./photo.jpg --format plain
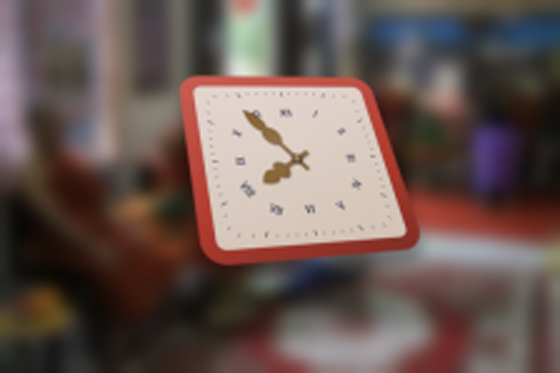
7:54
